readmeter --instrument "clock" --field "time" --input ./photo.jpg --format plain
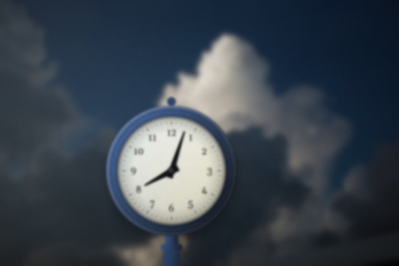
8:03
